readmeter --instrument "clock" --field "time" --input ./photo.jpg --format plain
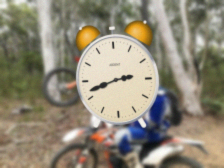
2:42
